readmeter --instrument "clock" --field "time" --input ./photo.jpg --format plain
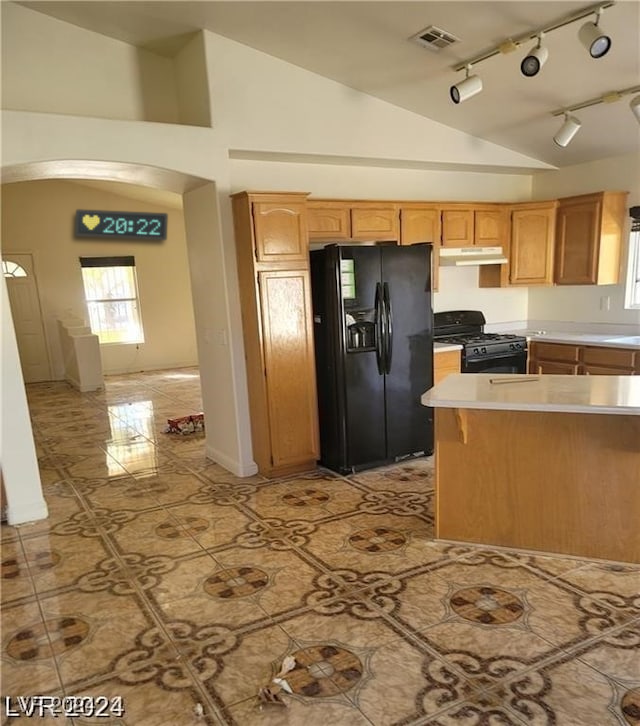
20:22
